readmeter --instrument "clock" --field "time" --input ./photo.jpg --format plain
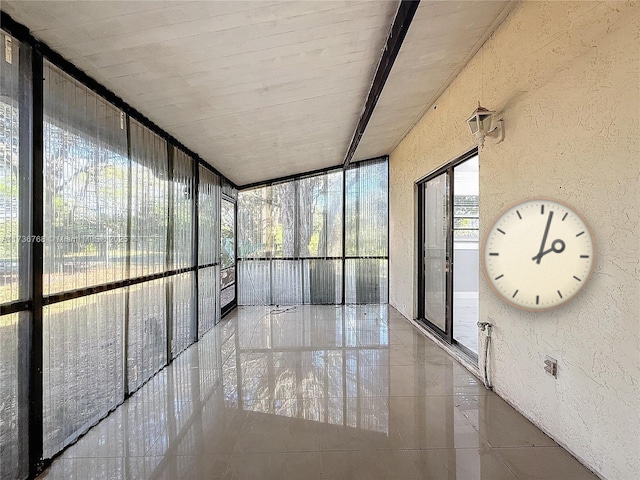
2:02
